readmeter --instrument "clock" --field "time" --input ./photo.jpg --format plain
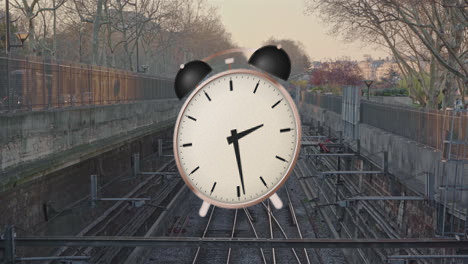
2:29
